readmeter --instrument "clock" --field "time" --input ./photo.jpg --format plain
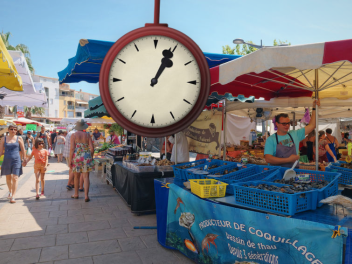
1:04
